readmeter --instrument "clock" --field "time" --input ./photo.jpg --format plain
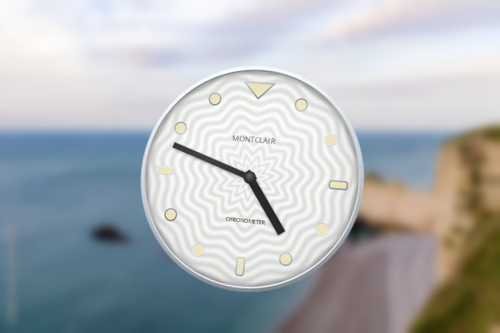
4:48
